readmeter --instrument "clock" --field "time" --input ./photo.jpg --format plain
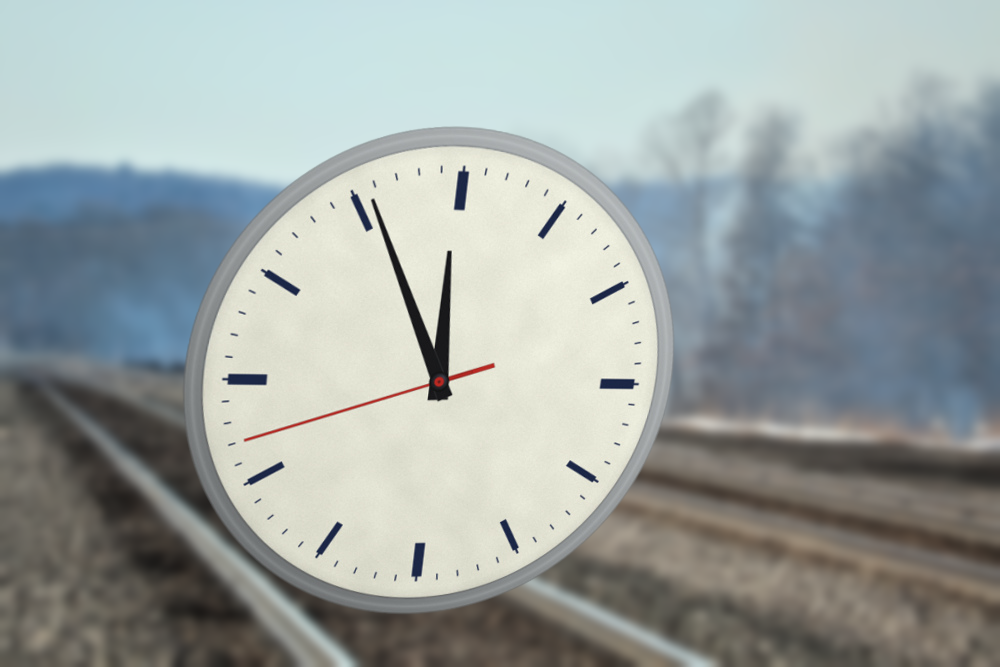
11:55:42
